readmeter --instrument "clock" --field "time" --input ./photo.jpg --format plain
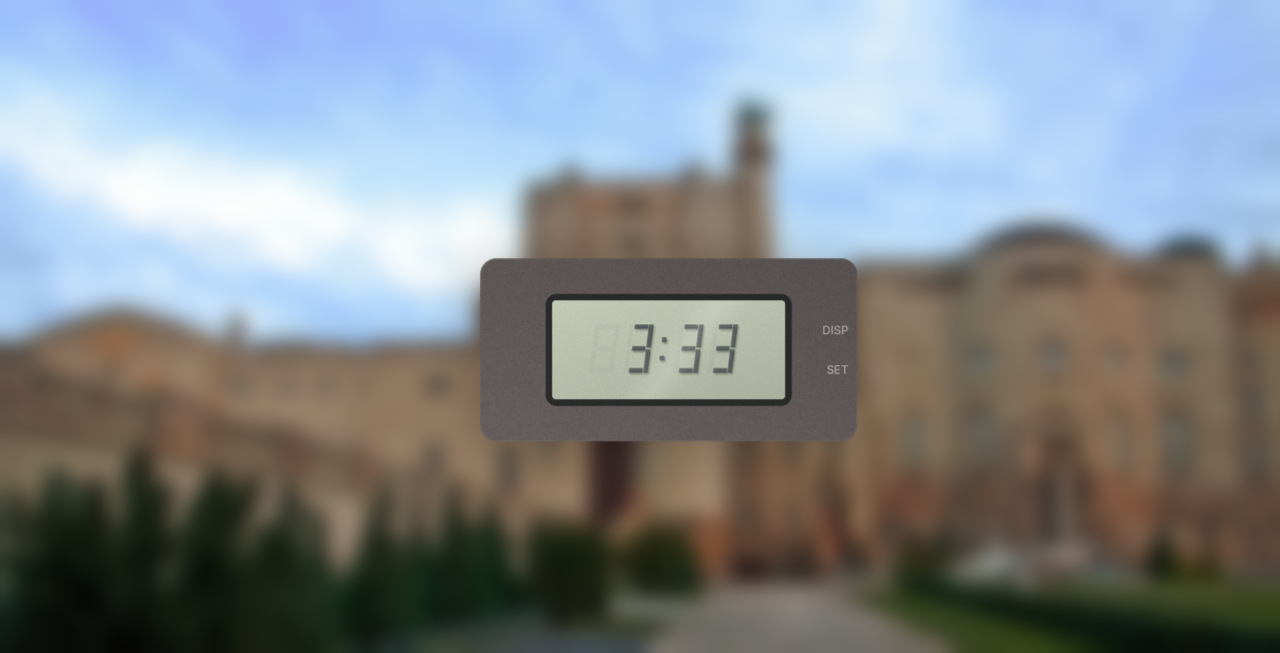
3:33
